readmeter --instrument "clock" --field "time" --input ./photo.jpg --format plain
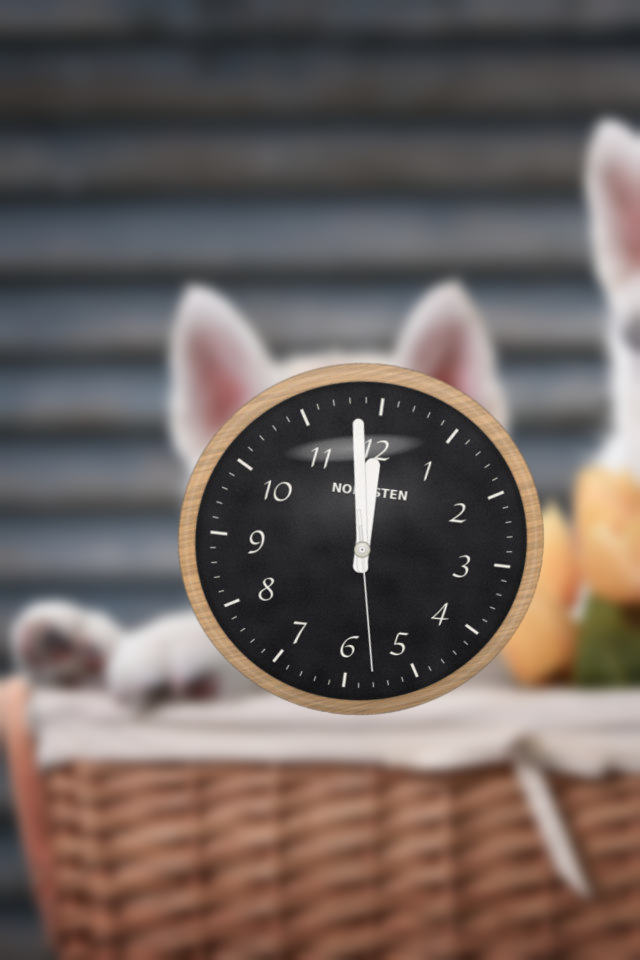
11:58:28
